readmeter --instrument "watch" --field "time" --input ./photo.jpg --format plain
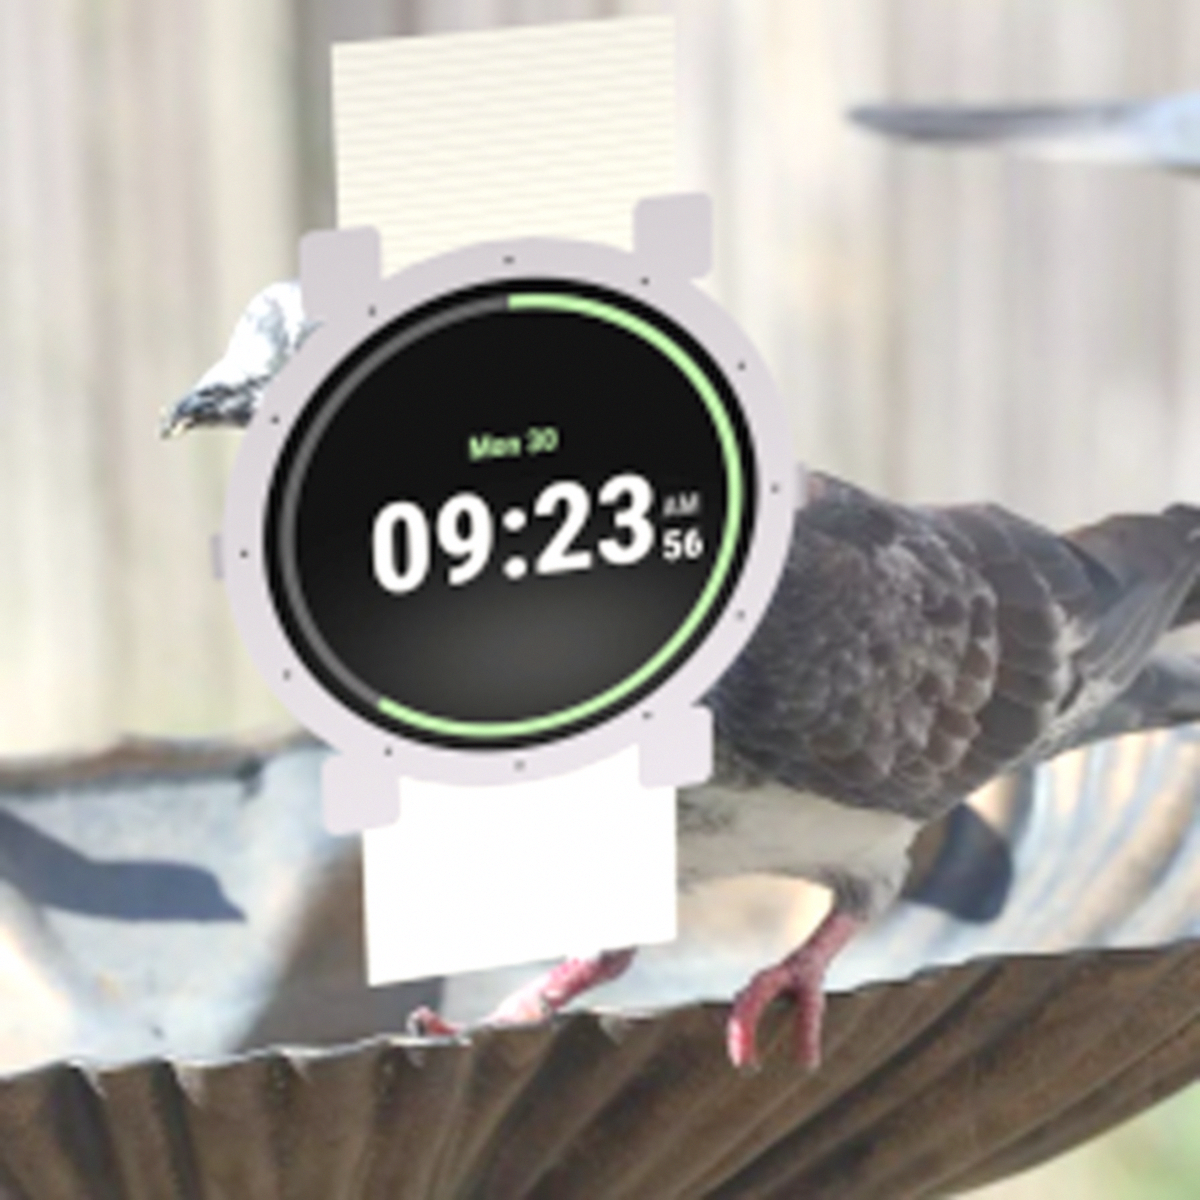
9:23
